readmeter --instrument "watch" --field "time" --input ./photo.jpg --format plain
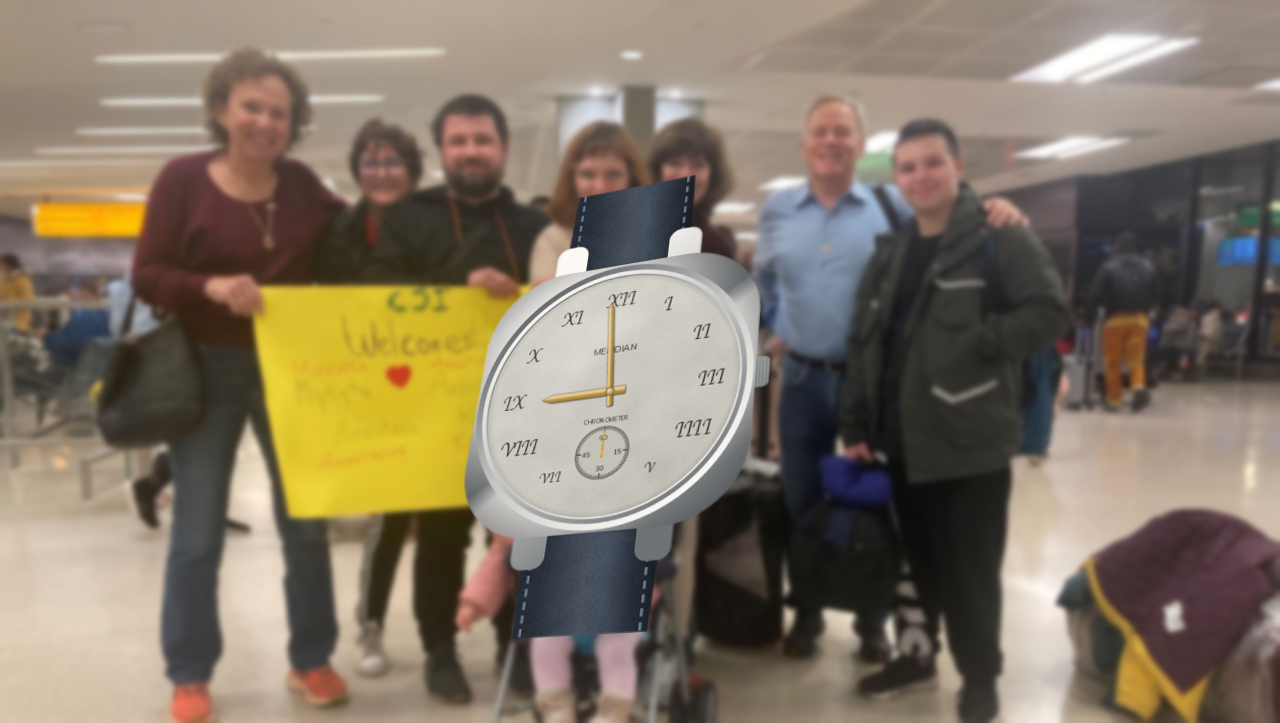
8:59
